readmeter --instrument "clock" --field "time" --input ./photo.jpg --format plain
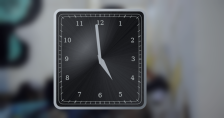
4:59
